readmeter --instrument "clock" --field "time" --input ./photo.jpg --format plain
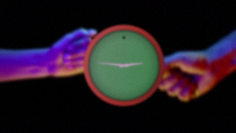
2:46
